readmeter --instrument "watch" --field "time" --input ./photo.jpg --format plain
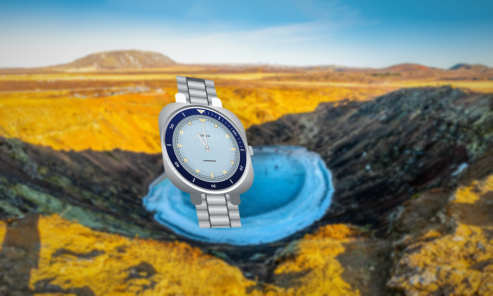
11:00
